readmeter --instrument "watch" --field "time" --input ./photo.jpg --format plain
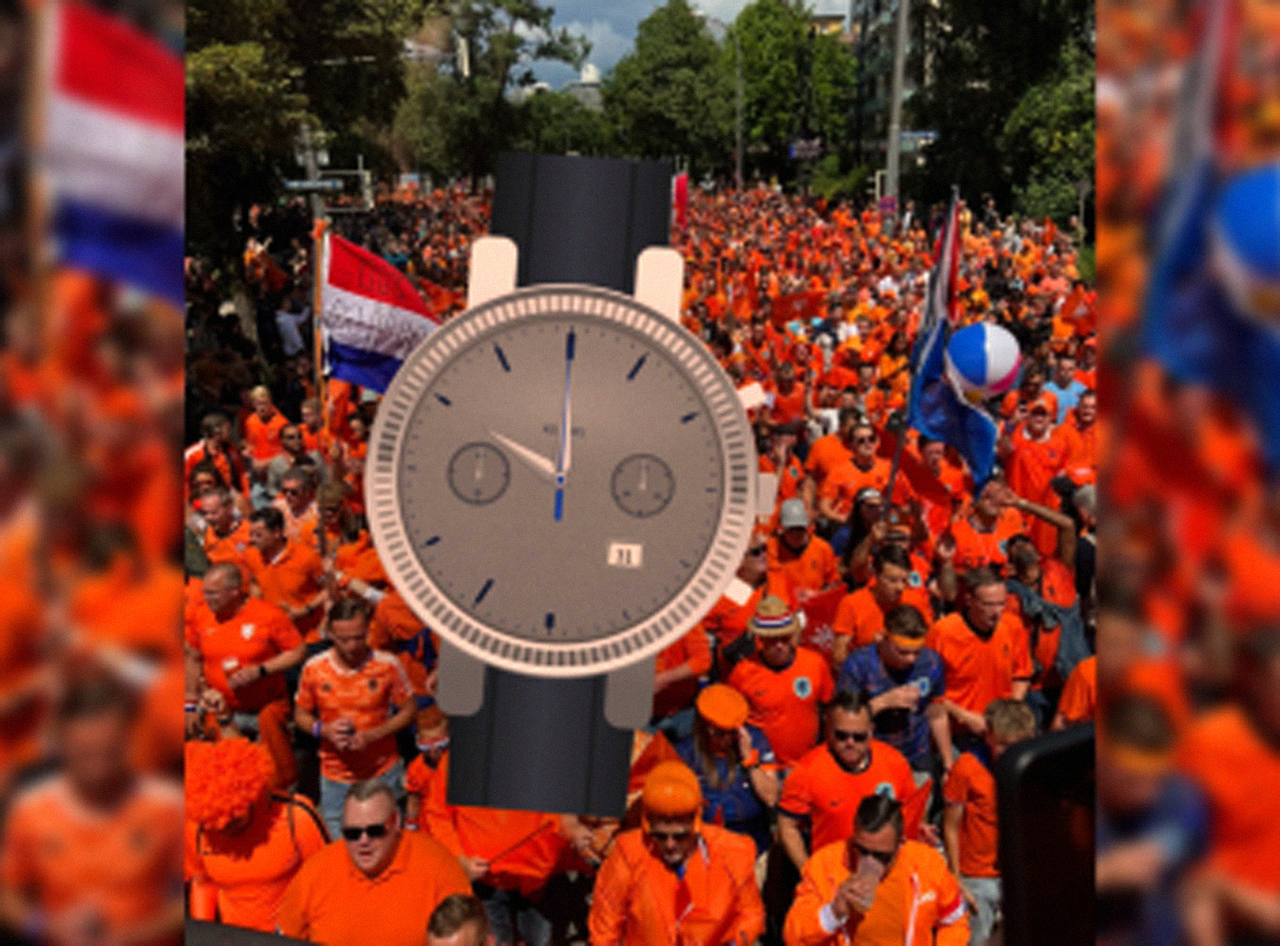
10:00
